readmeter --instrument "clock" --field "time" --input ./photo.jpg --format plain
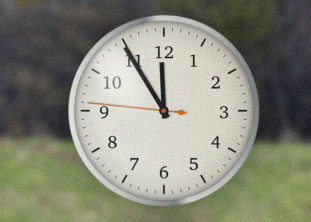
11:54:46
